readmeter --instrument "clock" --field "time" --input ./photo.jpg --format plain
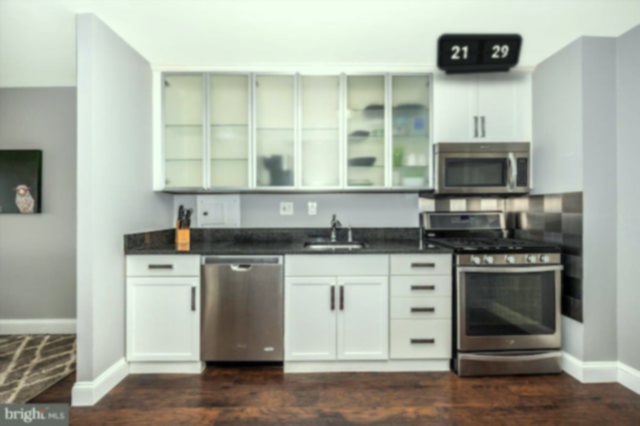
21:29
